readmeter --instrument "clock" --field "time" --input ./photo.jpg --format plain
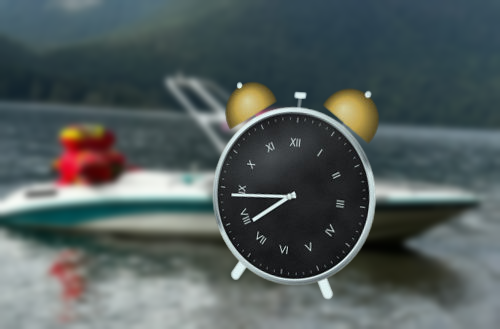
7:44
